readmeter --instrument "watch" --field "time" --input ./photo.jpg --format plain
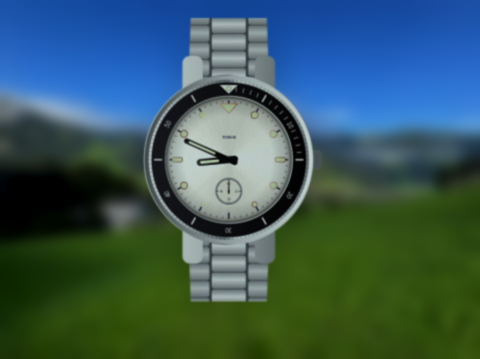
8:49
